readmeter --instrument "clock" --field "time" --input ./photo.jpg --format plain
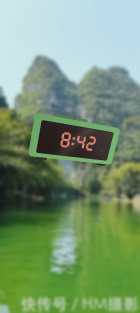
8:42
